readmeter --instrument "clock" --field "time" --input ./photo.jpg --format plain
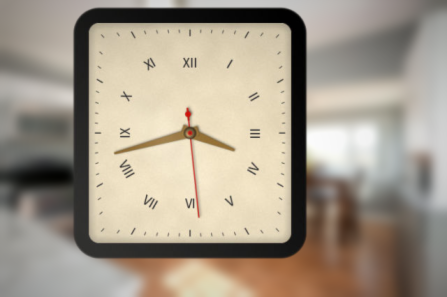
3:42:29
